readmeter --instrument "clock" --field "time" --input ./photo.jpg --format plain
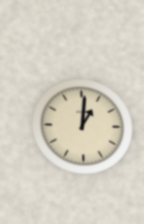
1:01
